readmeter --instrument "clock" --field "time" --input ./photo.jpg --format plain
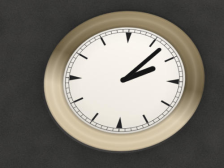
2:07
